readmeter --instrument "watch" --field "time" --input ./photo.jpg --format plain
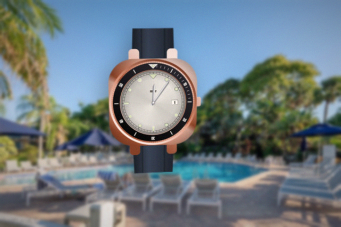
12:06
